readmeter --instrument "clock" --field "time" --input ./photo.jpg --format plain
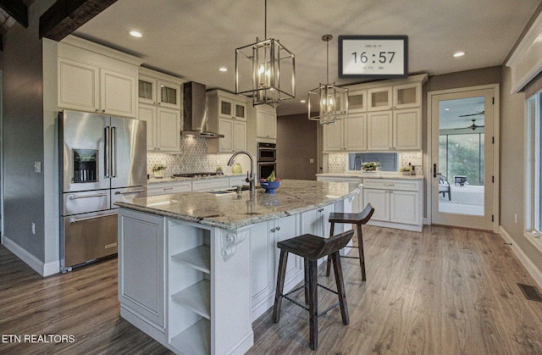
16:57
